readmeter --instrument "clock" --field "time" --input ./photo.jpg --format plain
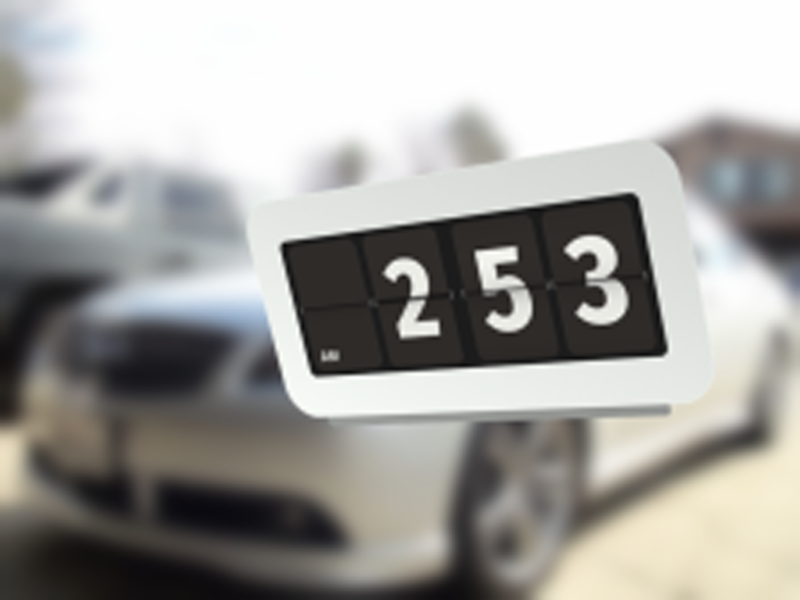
2:53
